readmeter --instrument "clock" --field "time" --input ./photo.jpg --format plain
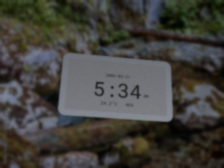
5:34
